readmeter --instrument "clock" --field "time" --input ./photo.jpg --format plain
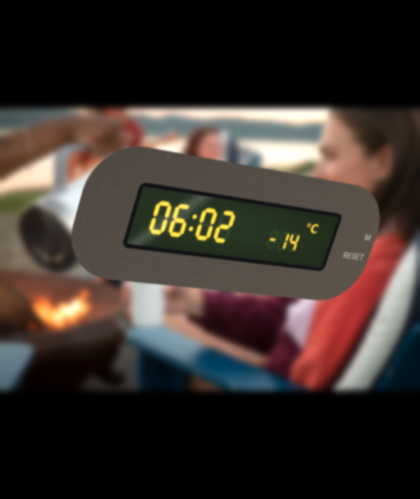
6:02
